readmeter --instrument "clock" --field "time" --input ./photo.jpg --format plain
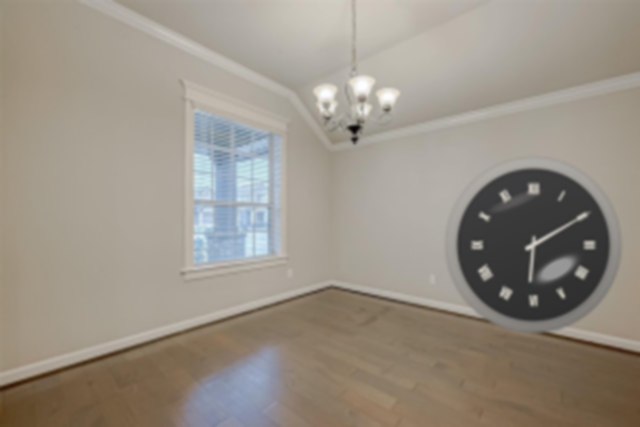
6:10
